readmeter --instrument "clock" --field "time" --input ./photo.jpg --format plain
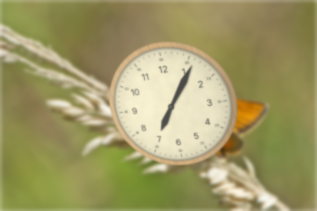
7:06
